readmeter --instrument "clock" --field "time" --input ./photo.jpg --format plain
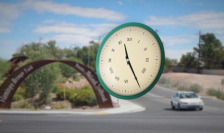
11:25
